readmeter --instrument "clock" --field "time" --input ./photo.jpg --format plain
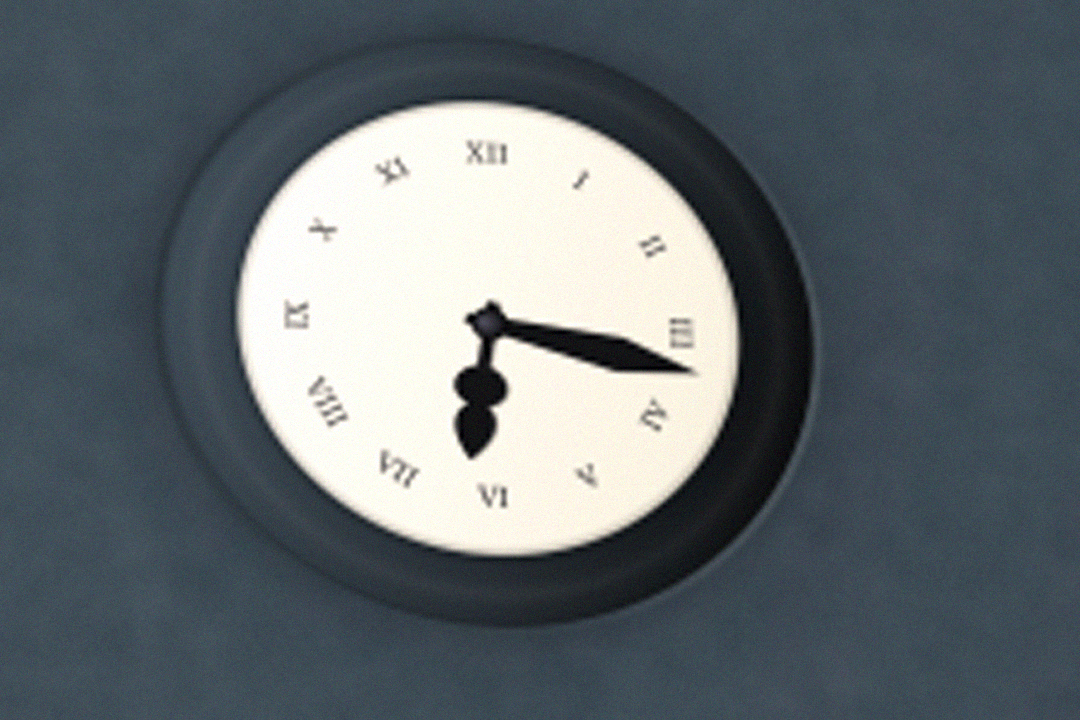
6:17
